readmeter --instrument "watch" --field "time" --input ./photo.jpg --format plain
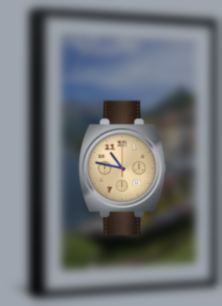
10:47
